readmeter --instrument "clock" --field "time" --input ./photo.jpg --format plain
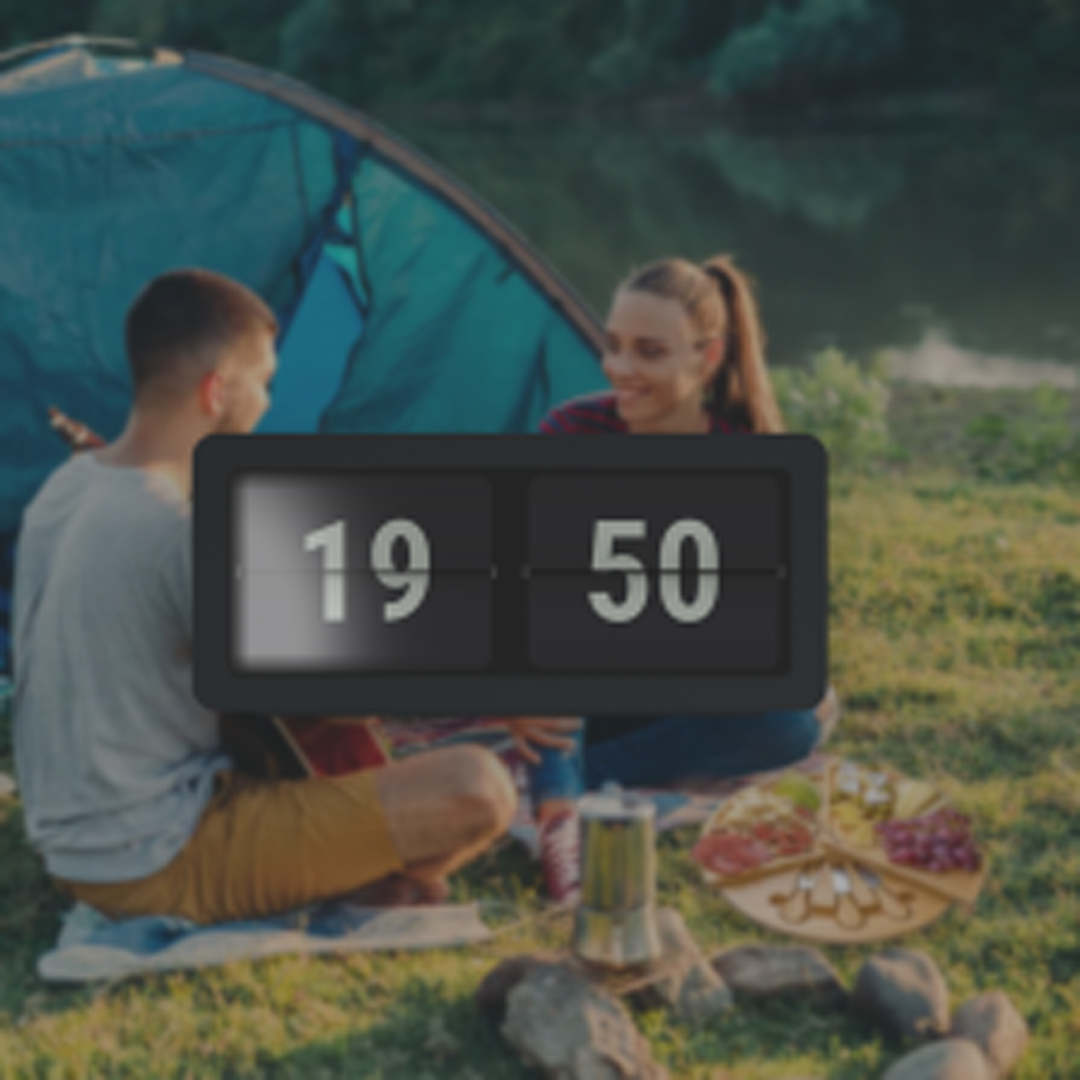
19:50
